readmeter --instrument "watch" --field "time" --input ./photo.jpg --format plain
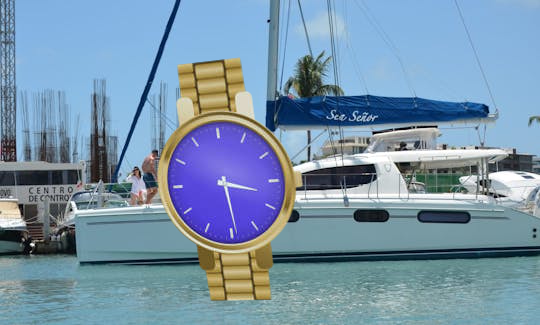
3:29
